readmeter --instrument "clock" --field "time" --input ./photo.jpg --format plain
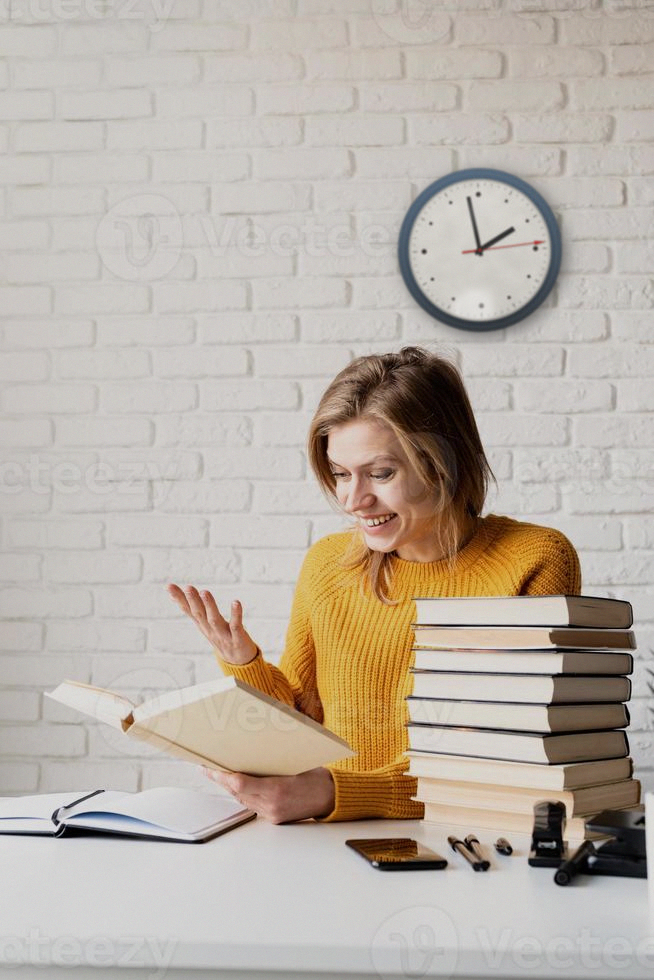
1:58:14
